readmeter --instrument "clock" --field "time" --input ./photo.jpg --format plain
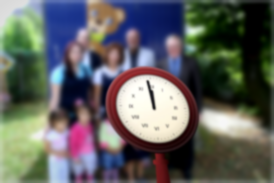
11:59
